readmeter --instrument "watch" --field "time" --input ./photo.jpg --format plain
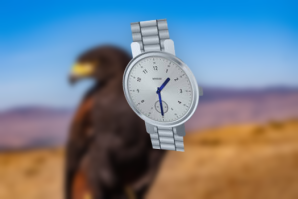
1:30
